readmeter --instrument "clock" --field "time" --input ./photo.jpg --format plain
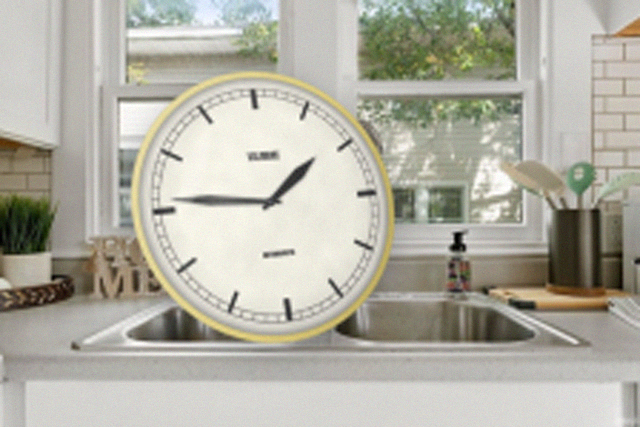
1:46
